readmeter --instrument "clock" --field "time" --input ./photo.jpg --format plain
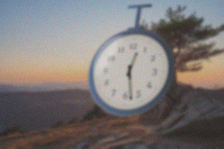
12:28
